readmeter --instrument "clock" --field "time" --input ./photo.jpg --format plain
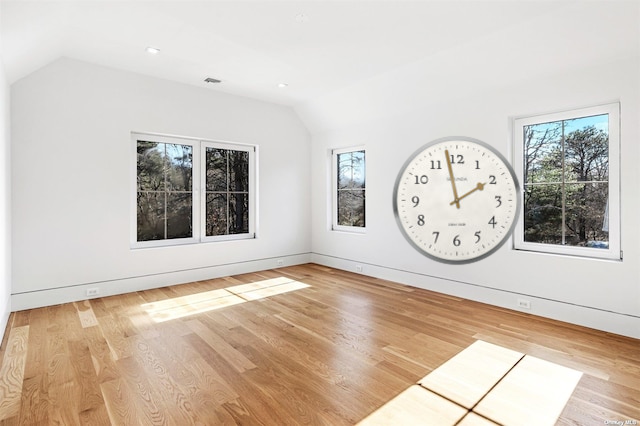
1:58
